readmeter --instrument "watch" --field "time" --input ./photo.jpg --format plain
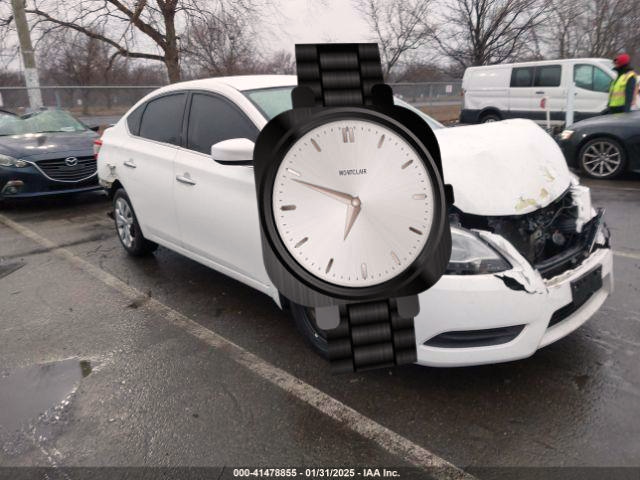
6:49
